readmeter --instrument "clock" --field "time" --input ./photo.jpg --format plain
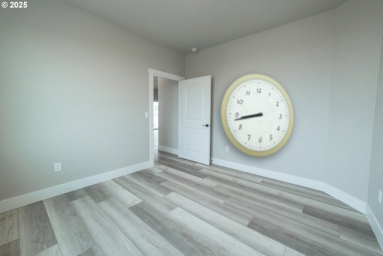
8:43
